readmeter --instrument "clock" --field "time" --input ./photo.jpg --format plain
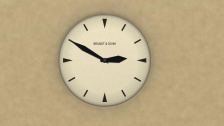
2:50
